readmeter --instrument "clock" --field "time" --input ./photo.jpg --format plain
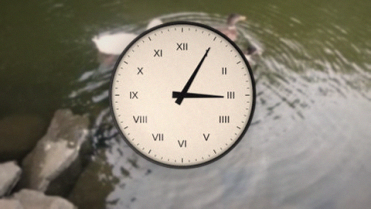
3:05
